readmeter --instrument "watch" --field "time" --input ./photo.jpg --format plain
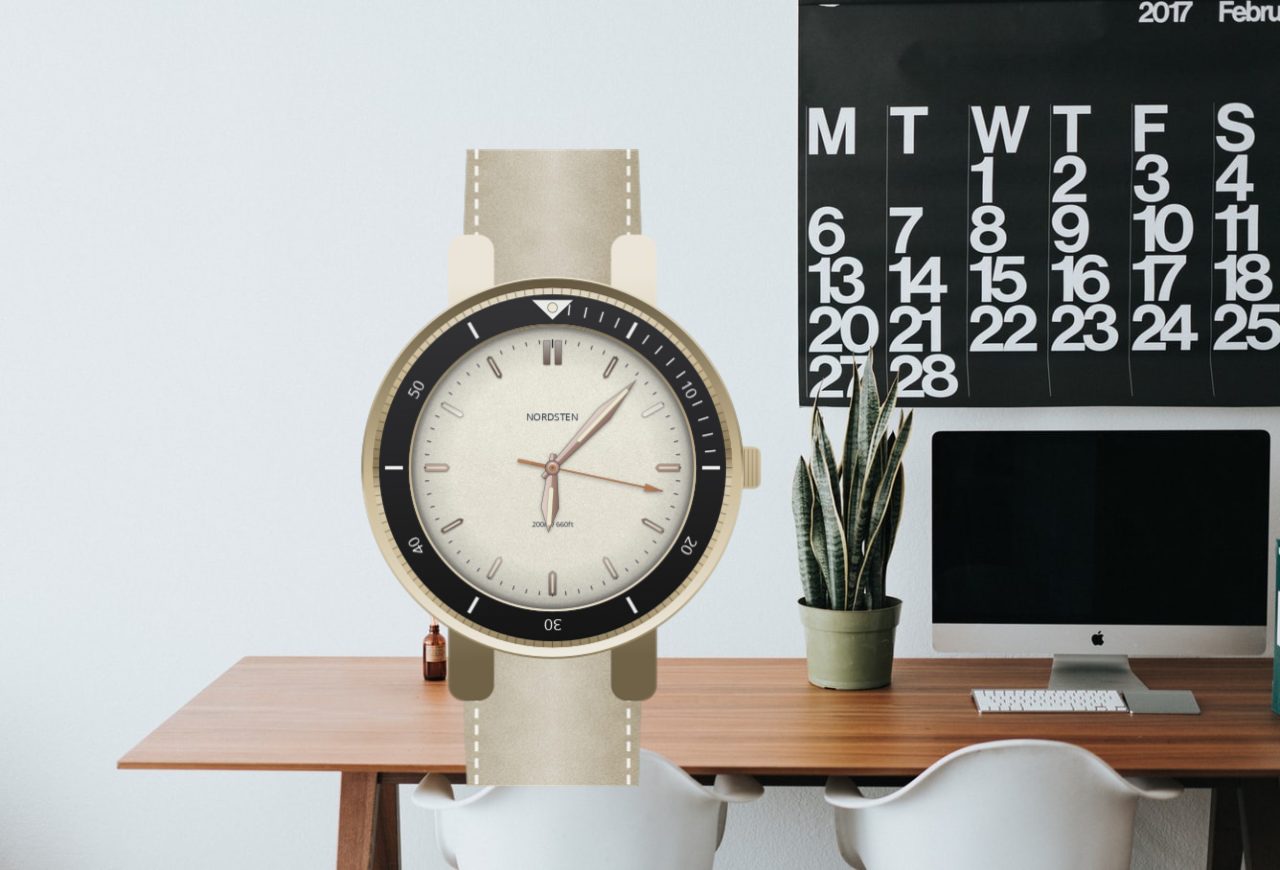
6:07:17
